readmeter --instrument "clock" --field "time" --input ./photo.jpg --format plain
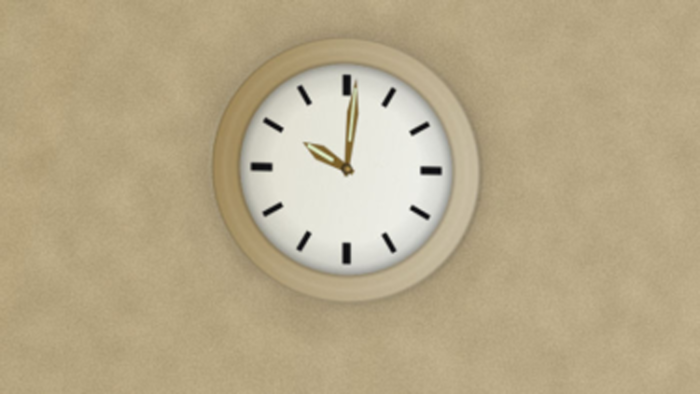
10:01
